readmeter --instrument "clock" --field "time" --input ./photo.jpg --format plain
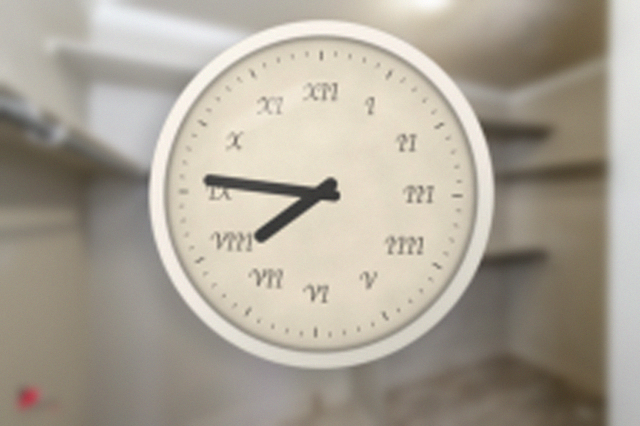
7:46
